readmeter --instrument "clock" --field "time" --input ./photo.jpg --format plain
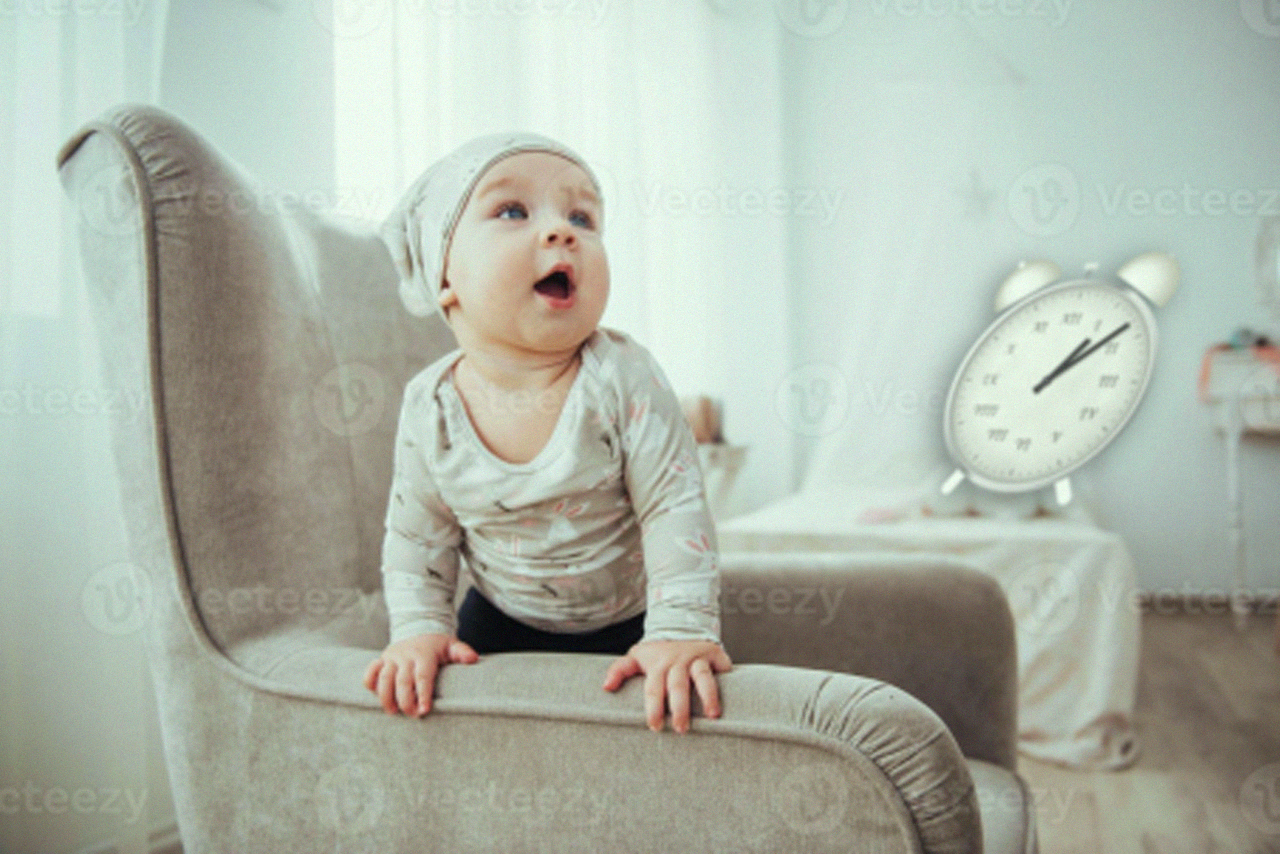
1:08
